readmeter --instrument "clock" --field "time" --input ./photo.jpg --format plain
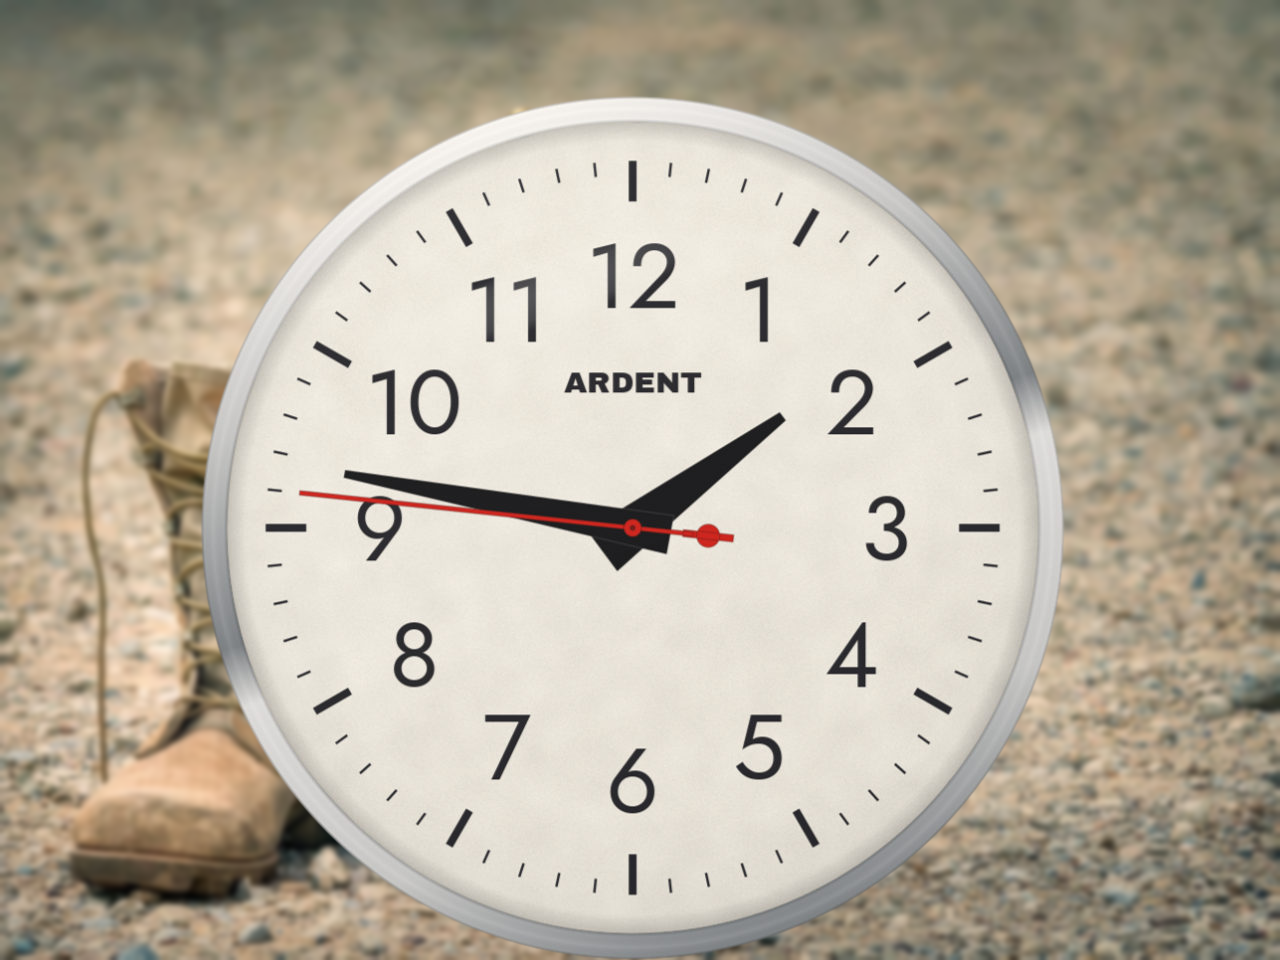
1:46:46
